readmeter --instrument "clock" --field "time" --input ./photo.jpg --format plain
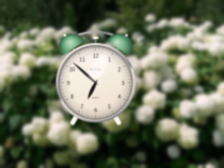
6:52
